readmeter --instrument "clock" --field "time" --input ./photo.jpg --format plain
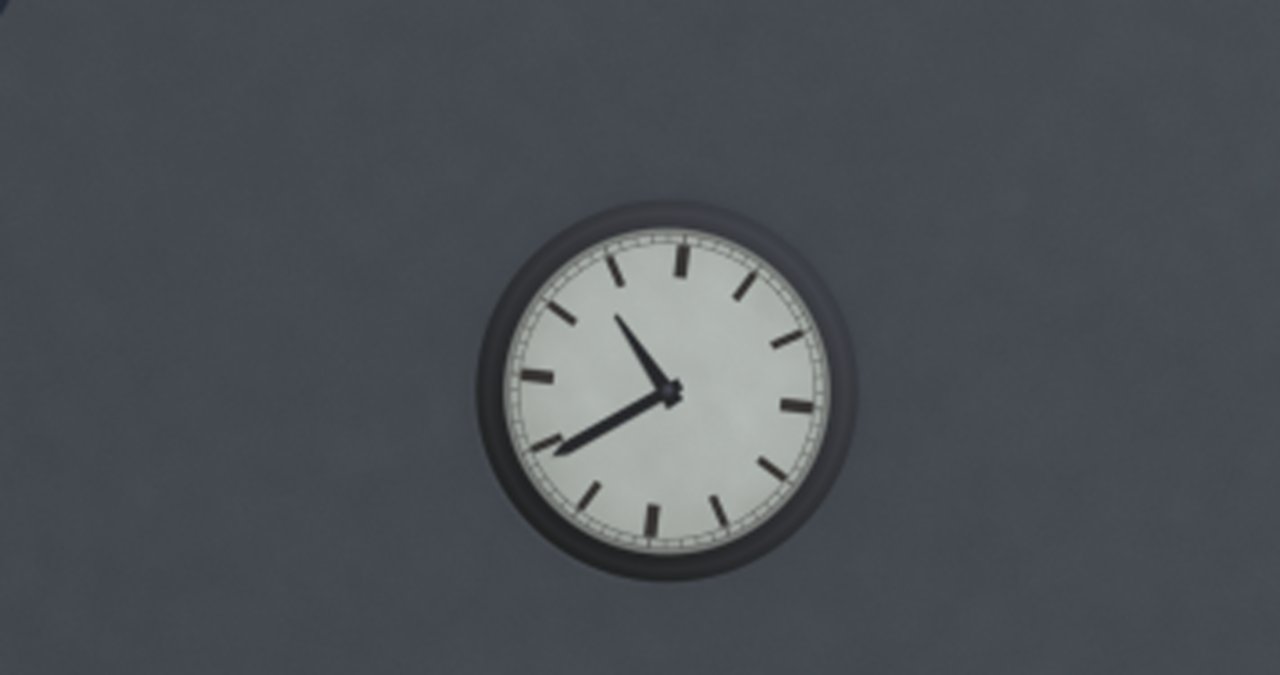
10:39
